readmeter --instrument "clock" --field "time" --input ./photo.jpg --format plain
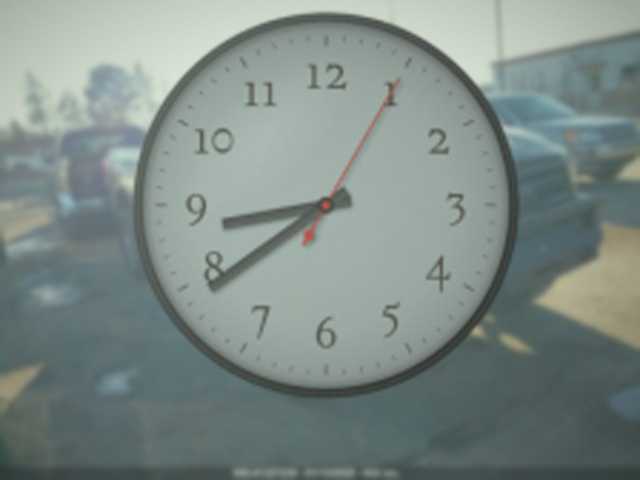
8:39:05
